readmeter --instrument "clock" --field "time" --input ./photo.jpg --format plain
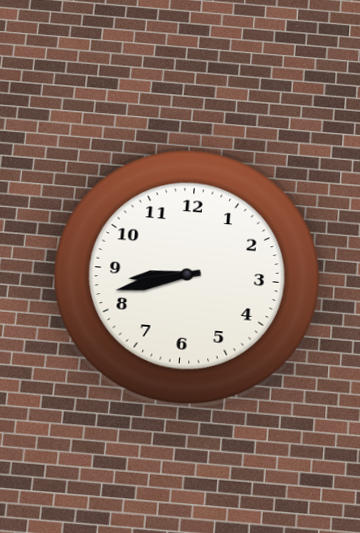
8:42
